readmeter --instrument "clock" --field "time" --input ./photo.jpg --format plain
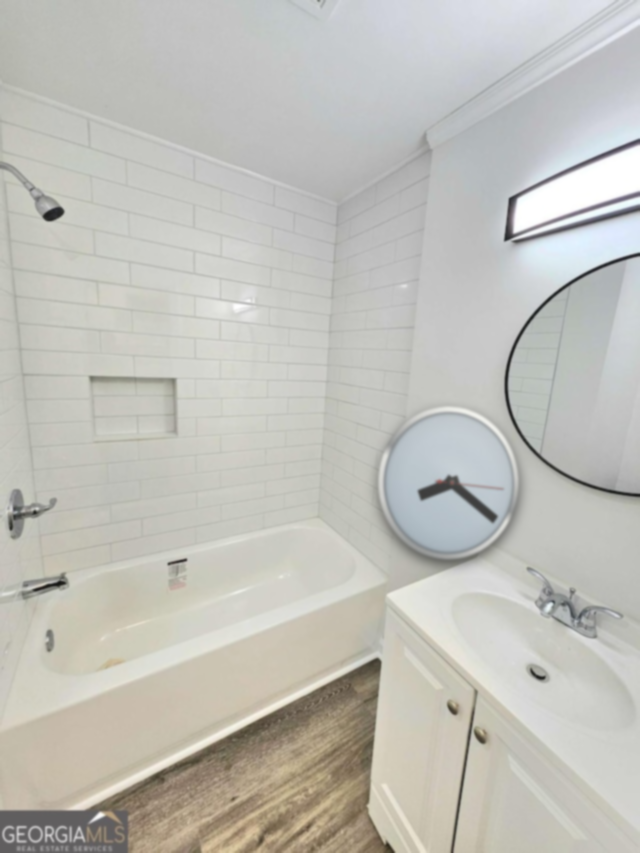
8:21:16
